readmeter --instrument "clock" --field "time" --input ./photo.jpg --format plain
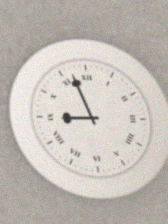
8:57
